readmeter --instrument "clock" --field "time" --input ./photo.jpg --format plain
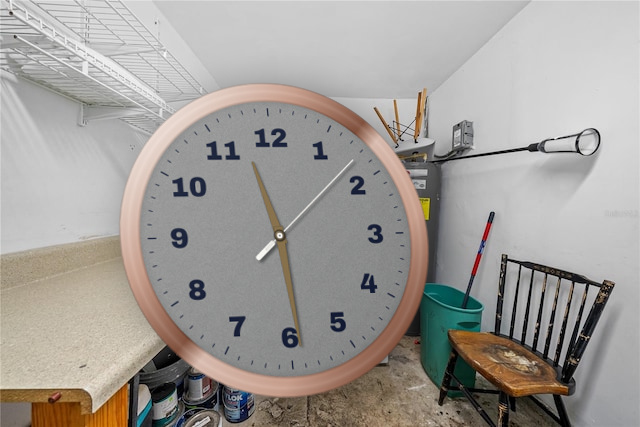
11:29:08
